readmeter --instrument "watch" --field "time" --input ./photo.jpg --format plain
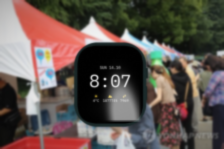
8:07
